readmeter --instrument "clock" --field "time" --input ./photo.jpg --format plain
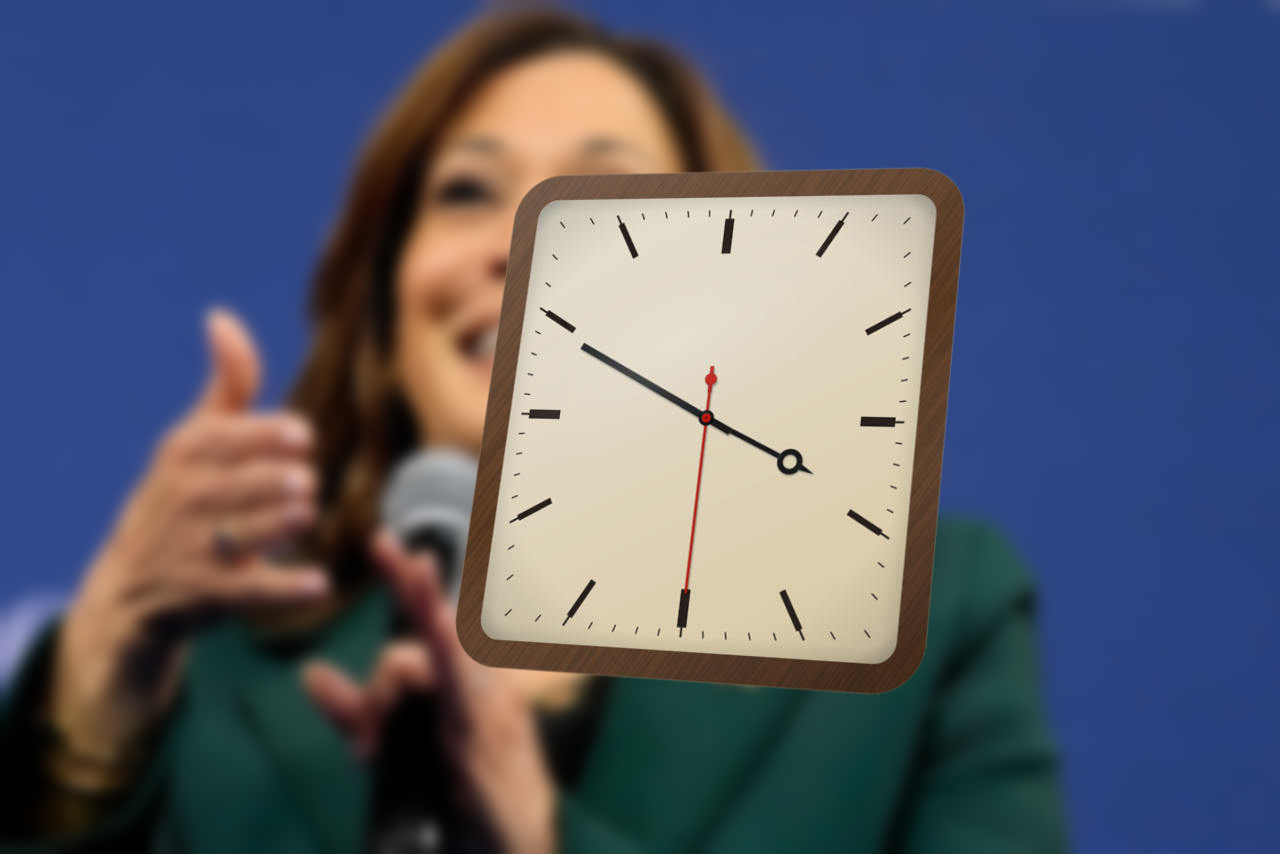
3:49:30
